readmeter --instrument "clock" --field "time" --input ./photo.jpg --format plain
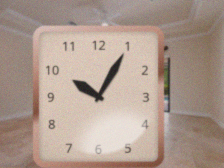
10:05
